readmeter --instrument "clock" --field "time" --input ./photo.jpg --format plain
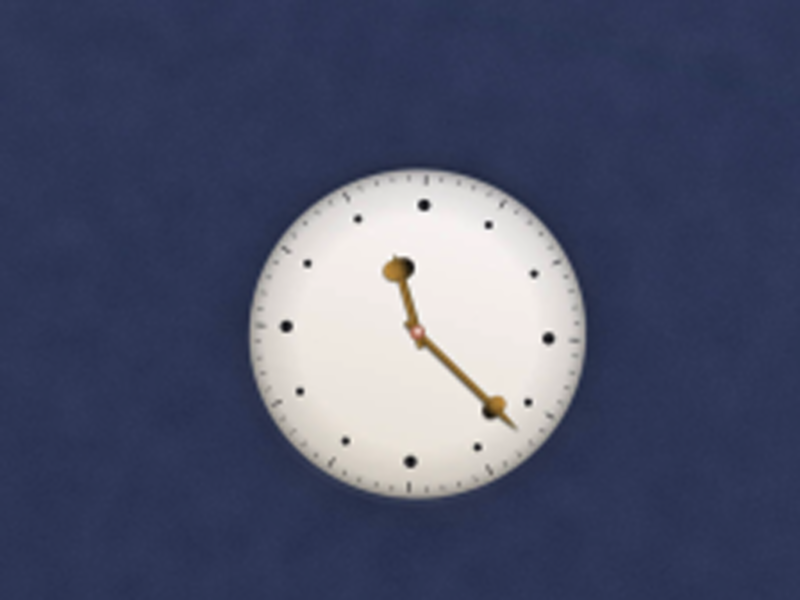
11:22
